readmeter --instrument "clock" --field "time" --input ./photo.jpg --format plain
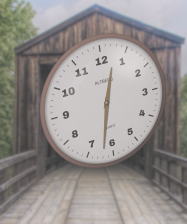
12:32
